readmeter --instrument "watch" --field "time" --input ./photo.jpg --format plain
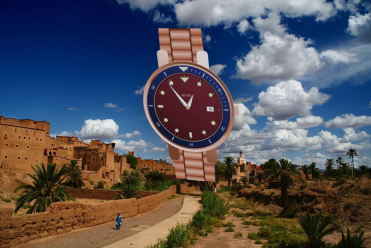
12:54
